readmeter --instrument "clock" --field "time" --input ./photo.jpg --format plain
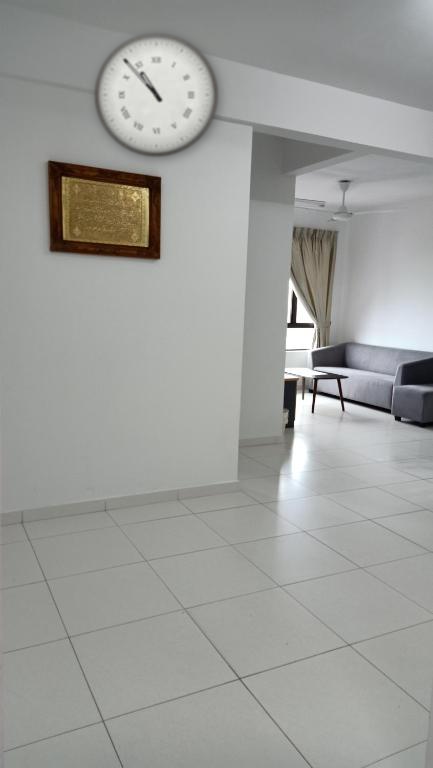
10:53
